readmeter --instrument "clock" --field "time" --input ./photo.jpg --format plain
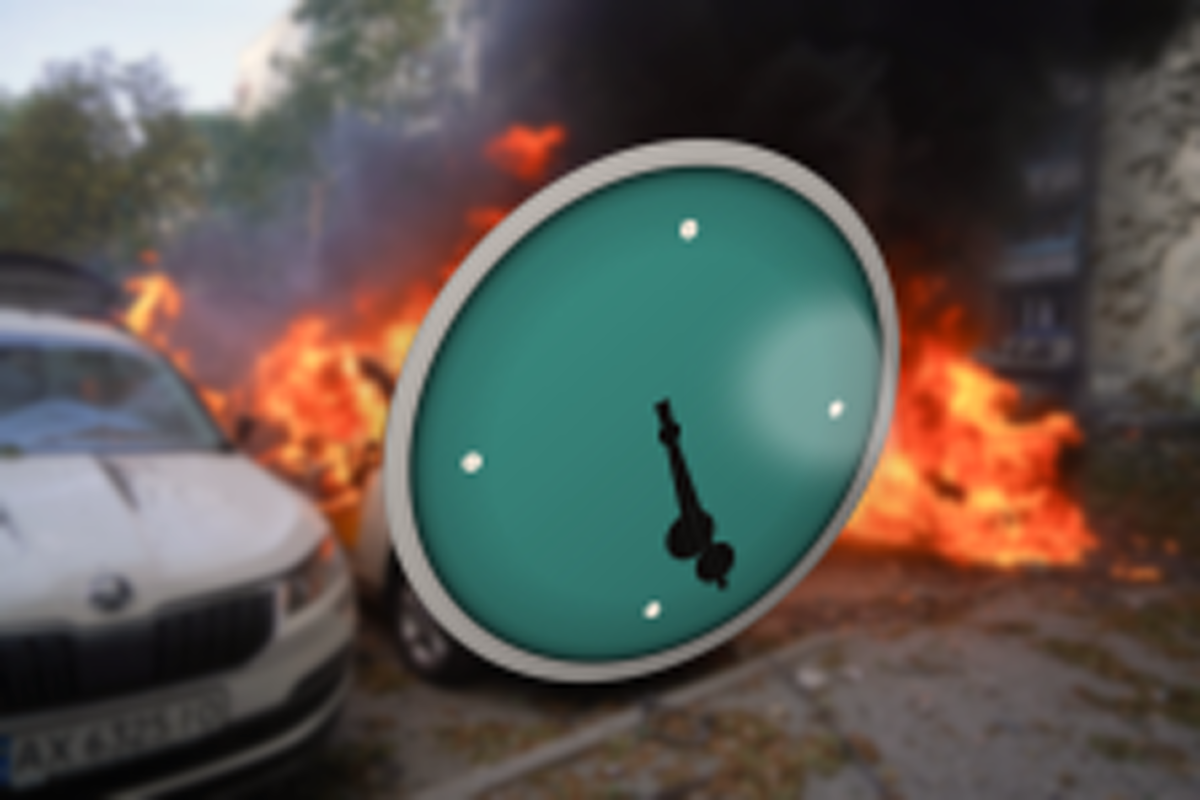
5:26
